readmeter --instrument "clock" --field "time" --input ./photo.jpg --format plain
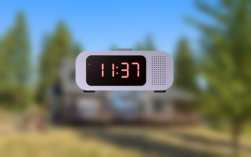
11:37
